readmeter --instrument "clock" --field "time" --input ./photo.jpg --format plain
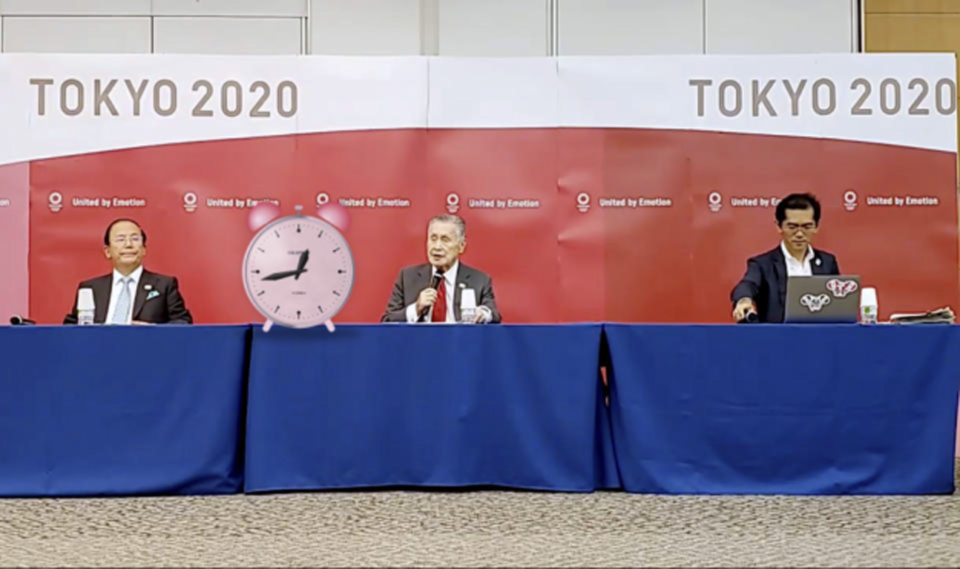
12:43
